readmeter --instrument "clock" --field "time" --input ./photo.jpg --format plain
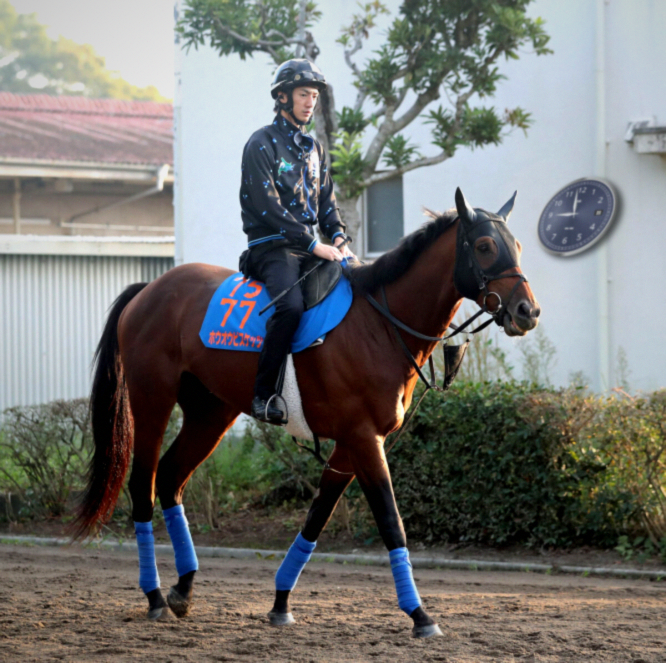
8:58
